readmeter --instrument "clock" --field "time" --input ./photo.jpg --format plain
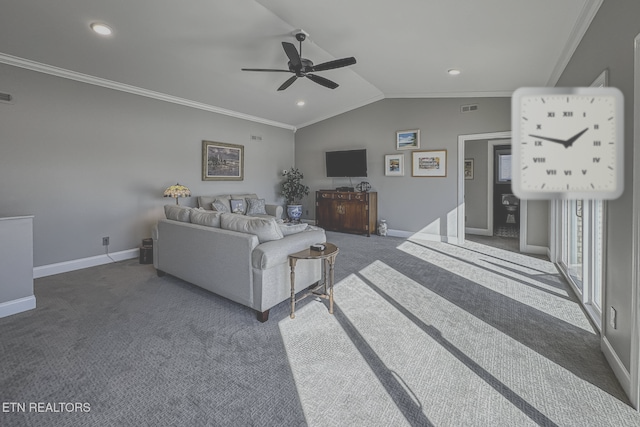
1:47
